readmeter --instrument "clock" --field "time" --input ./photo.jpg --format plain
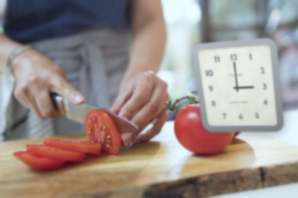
3:00
